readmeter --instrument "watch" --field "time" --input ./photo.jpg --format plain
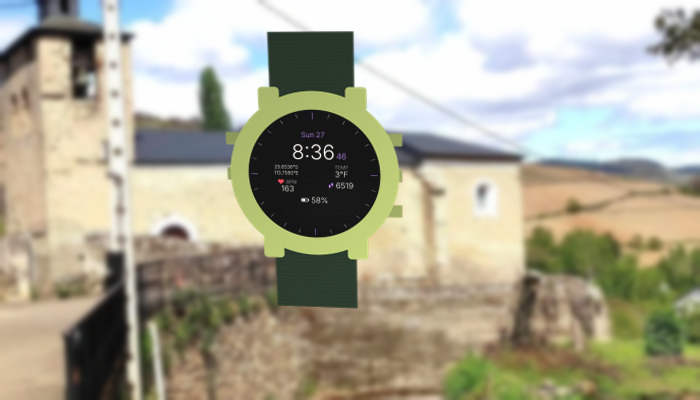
8:36:46
